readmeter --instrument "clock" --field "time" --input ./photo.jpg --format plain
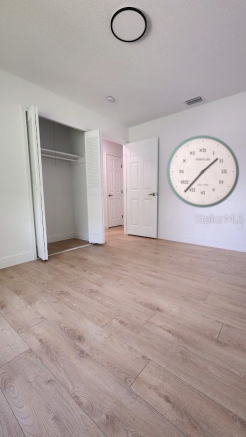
1:37
